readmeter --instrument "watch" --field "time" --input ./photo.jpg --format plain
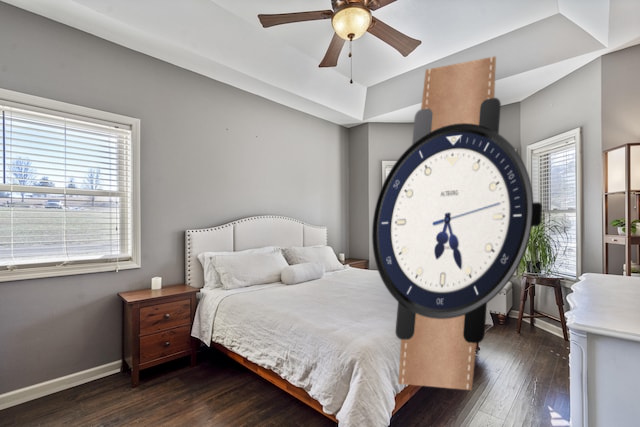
6:26:13
